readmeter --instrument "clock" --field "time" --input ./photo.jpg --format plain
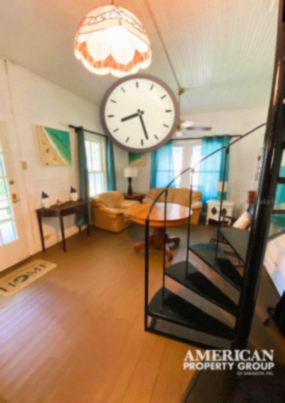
8:28
